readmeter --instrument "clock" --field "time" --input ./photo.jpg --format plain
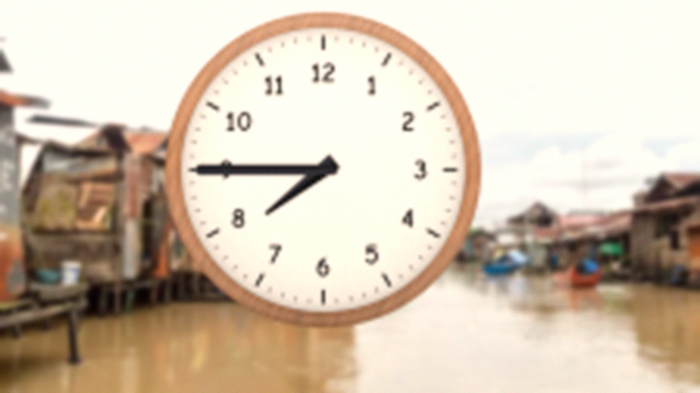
7:45
